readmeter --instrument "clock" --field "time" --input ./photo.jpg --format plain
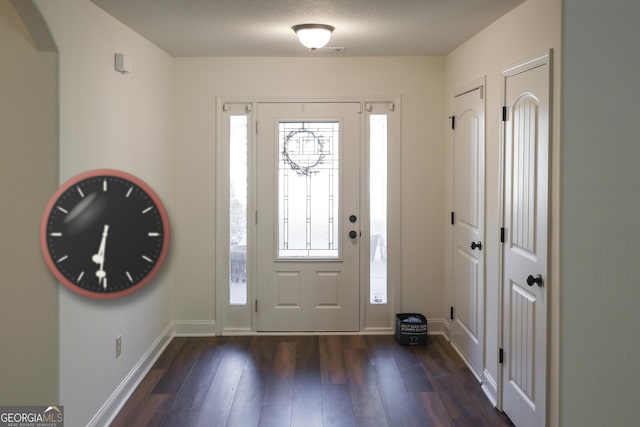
6:31
